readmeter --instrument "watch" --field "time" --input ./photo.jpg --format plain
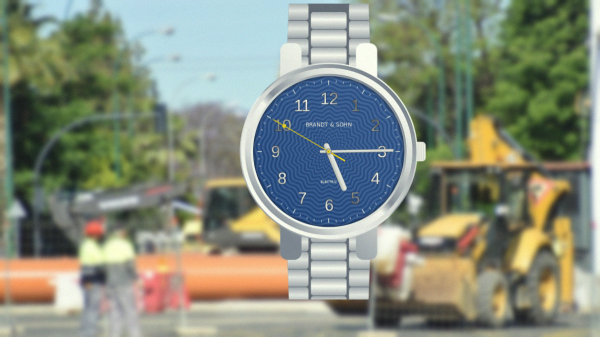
5:14:50
